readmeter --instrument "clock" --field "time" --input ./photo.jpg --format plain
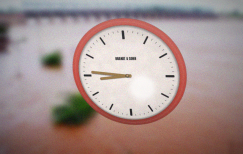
8:46
